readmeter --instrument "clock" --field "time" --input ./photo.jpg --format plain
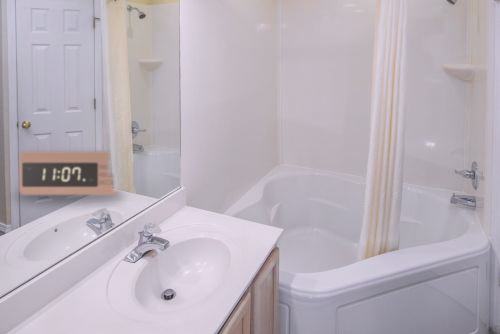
11:07
